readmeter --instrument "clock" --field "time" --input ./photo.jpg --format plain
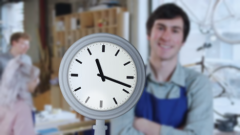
11:18
